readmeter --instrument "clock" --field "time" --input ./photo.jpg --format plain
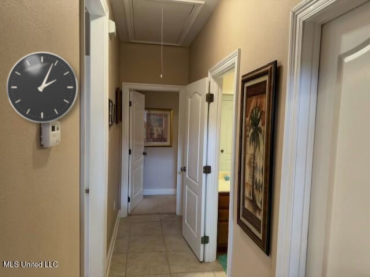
2:04
